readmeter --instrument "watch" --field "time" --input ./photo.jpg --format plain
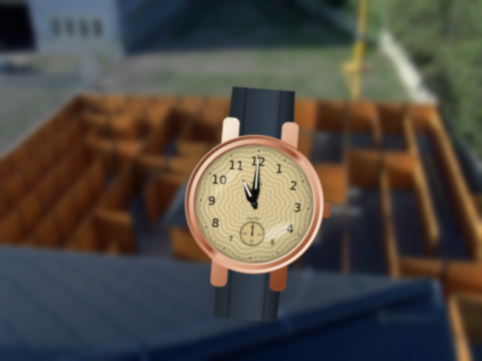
11:00
